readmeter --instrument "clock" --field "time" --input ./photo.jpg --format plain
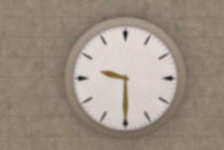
9:30
